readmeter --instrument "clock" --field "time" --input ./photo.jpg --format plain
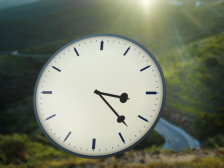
3:23
